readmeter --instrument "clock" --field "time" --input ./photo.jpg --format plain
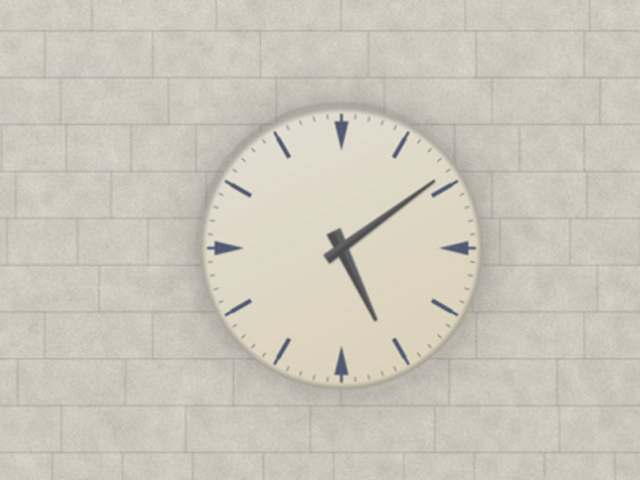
5:09
